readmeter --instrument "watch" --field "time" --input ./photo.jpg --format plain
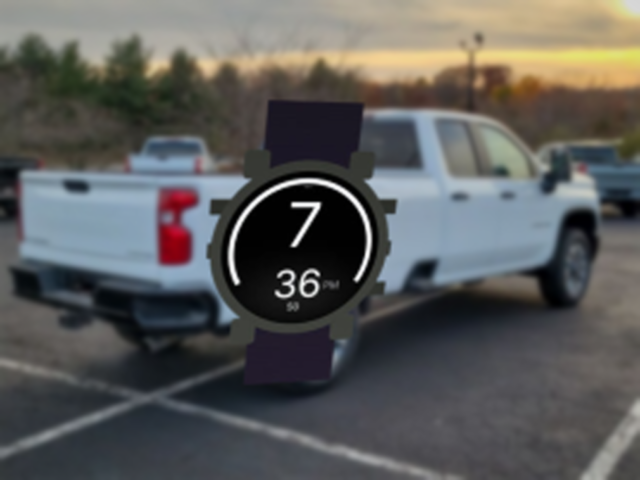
7:36
